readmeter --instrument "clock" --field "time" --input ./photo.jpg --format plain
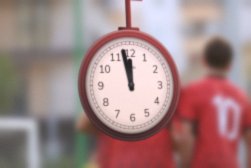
11:58
